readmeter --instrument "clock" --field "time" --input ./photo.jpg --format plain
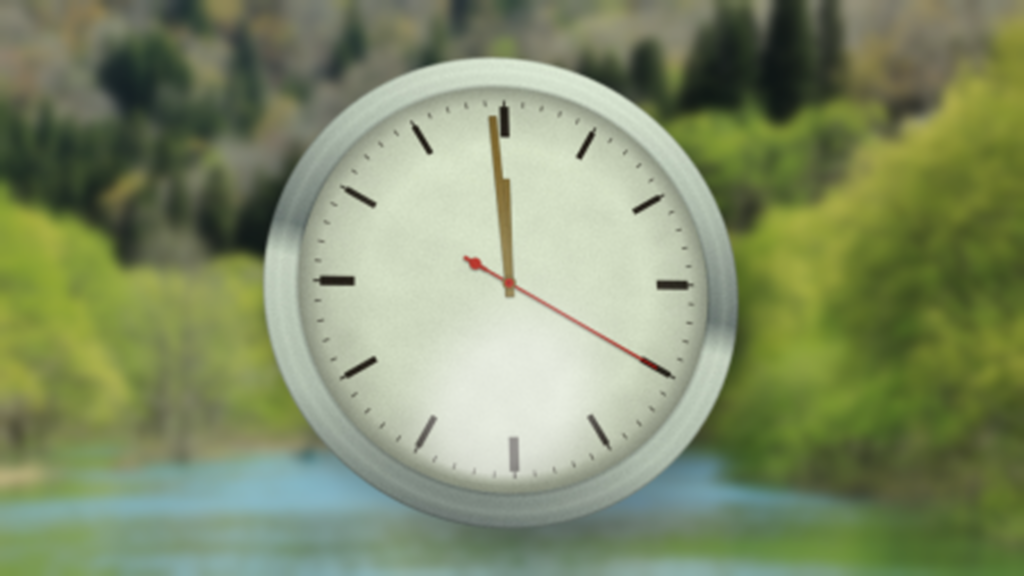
11:59:20
